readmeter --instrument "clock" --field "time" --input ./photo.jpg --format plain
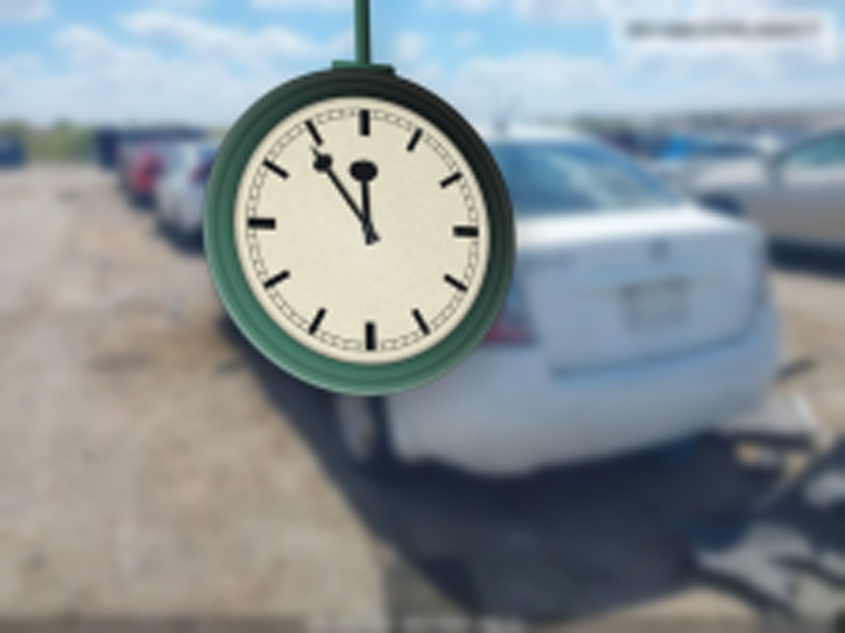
11:54
